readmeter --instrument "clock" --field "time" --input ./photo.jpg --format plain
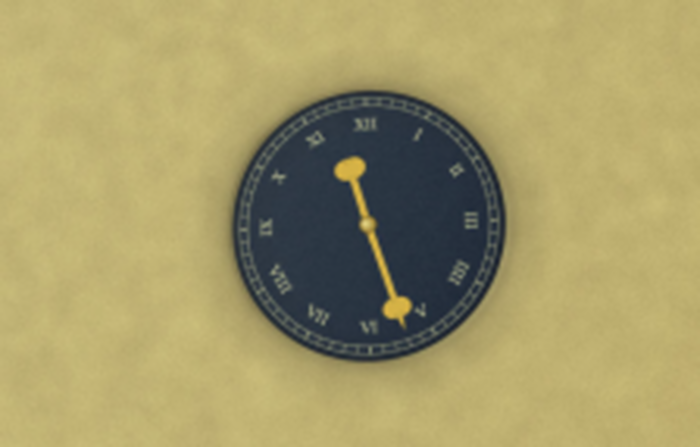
11:27
